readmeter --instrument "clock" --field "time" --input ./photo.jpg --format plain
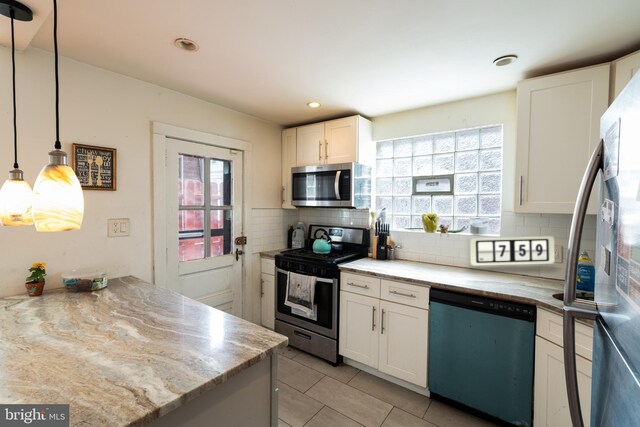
7:59
